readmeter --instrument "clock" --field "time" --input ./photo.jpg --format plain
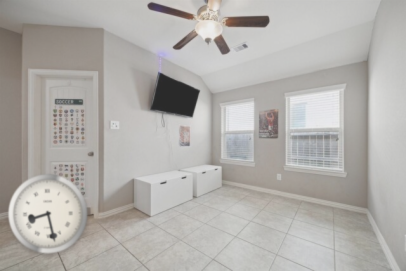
8:28
